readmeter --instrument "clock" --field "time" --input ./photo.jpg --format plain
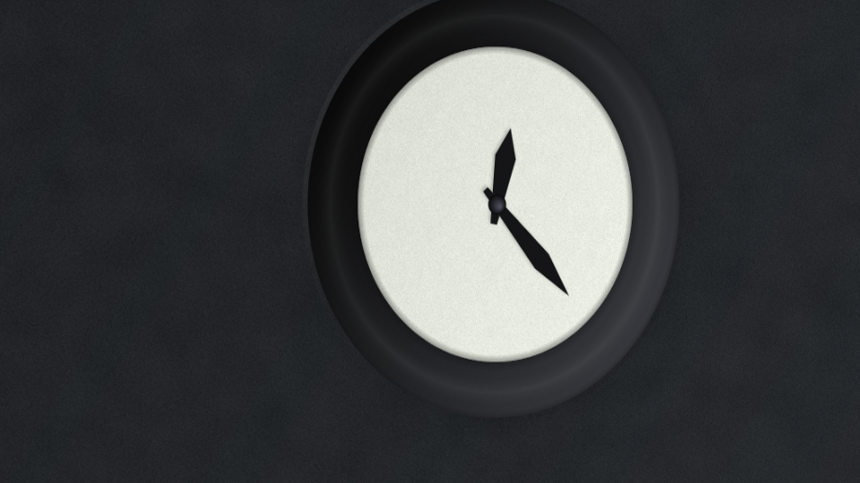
12:23
